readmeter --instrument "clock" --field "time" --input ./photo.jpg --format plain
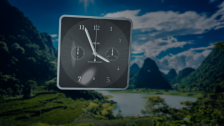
3:56
